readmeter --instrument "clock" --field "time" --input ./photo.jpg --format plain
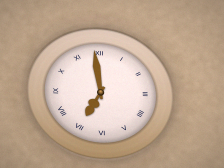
6:59
